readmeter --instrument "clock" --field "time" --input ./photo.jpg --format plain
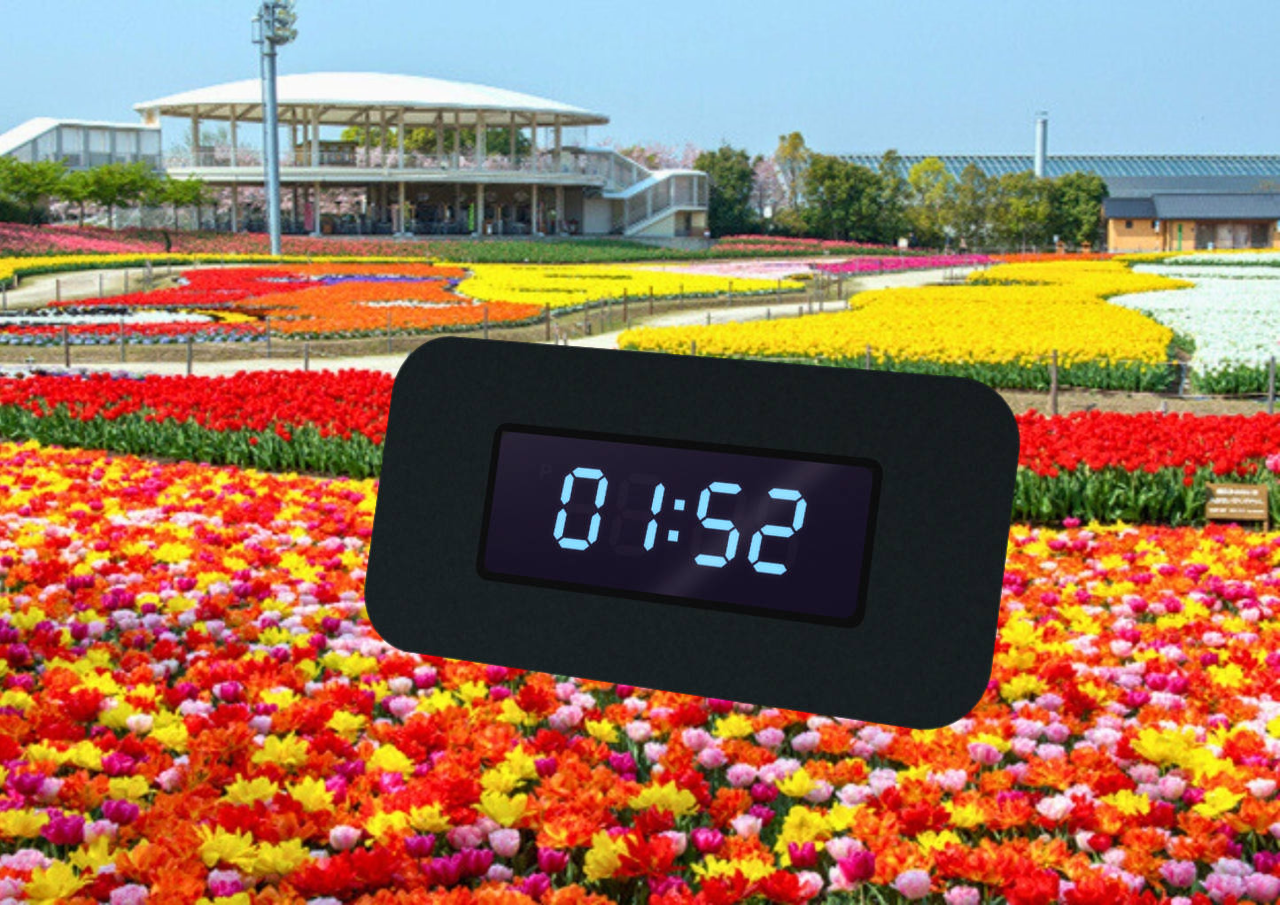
1:52
